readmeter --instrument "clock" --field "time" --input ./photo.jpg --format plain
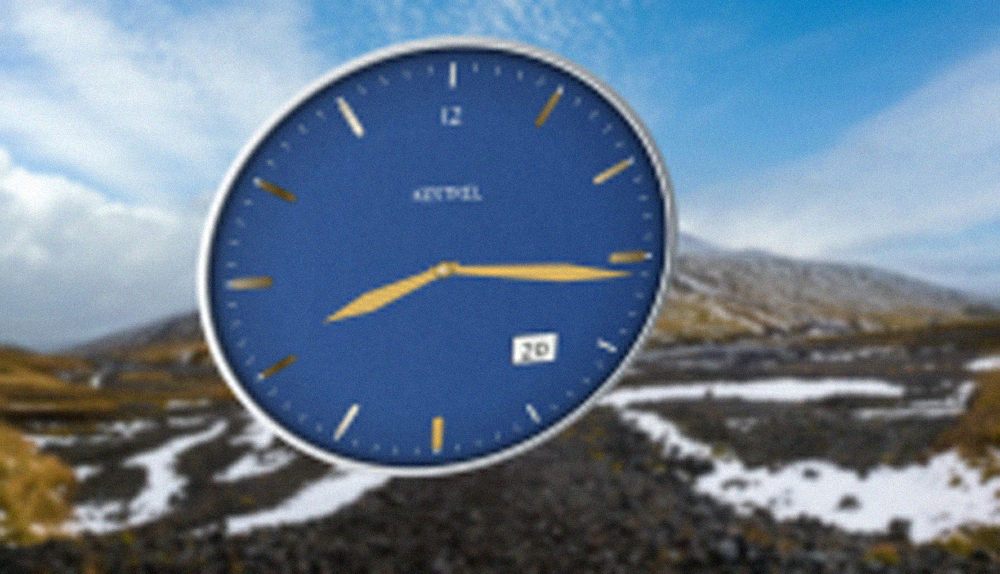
8:16
